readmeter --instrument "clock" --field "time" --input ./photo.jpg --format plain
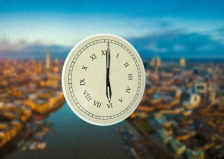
6:01
